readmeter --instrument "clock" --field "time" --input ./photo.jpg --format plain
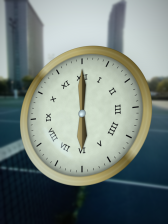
6:00
